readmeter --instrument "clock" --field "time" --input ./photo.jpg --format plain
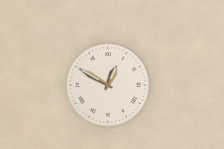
12:50
